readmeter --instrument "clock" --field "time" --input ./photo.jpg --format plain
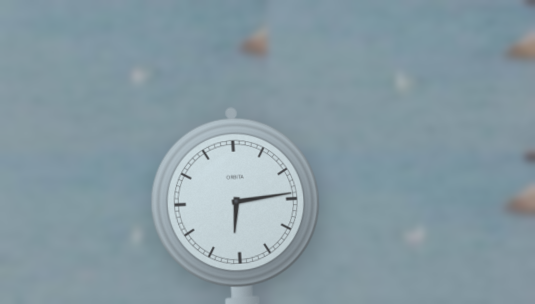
6:14
